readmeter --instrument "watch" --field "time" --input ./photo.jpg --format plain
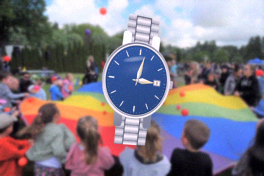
3:02
